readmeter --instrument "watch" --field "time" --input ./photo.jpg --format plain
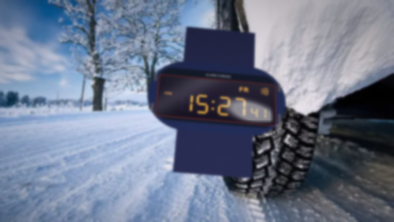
15:27
